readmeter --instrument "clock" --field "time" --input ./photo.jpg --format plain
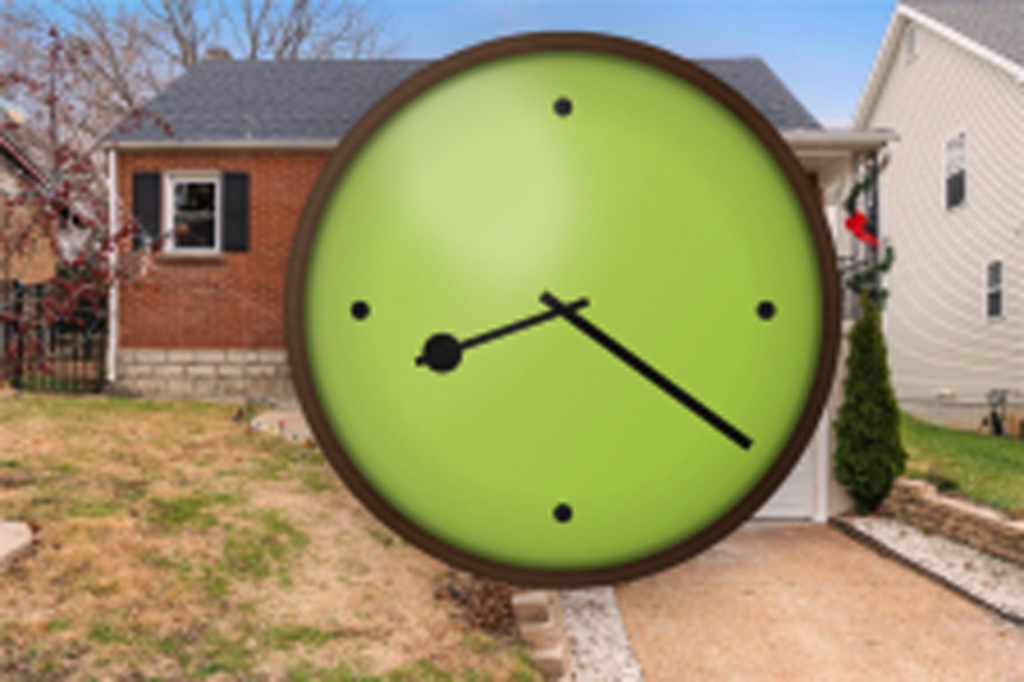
8:21
